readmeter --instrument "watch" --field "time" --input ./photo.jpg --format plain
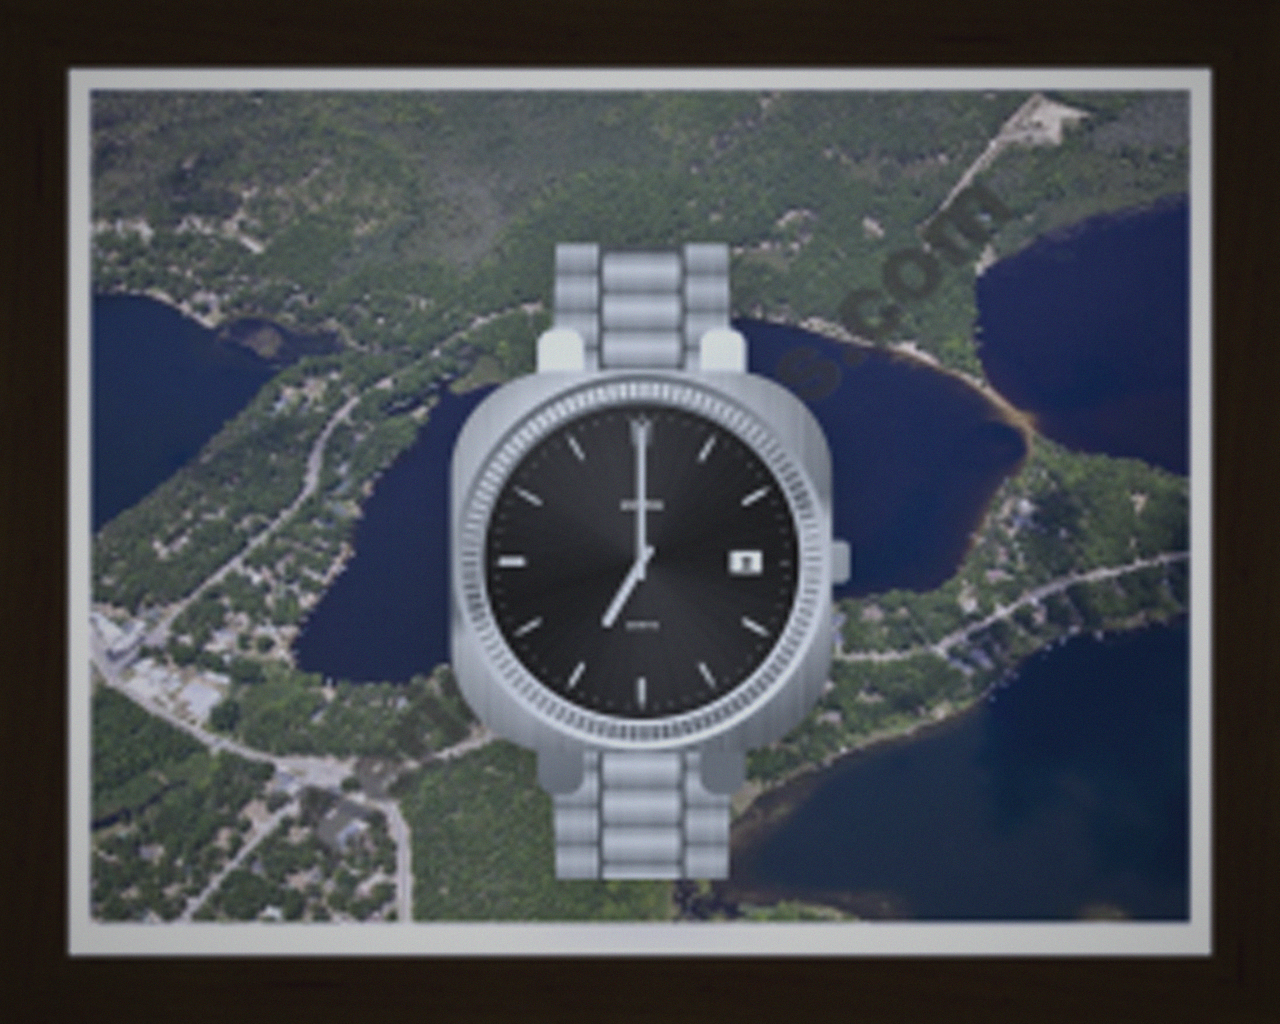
7:00
